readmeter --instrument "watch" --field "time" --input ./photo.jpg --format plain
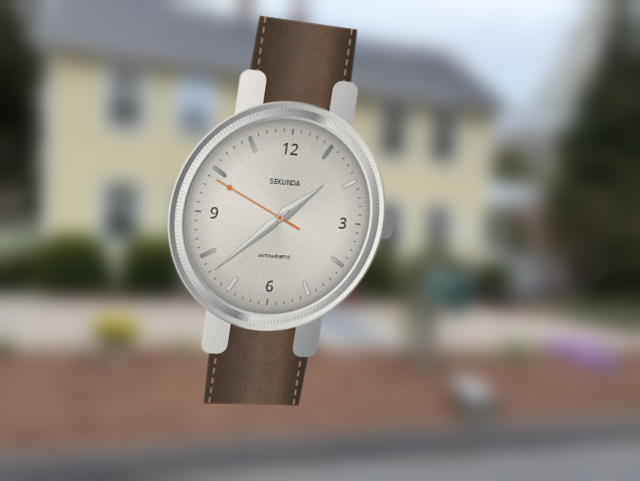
1:37:49
